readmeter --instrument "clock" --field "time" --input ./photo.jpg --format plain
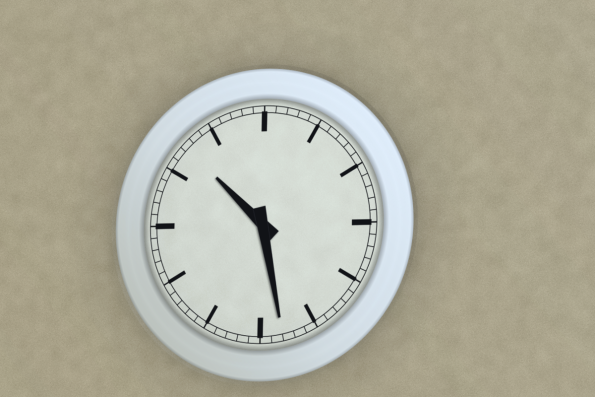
10:28
